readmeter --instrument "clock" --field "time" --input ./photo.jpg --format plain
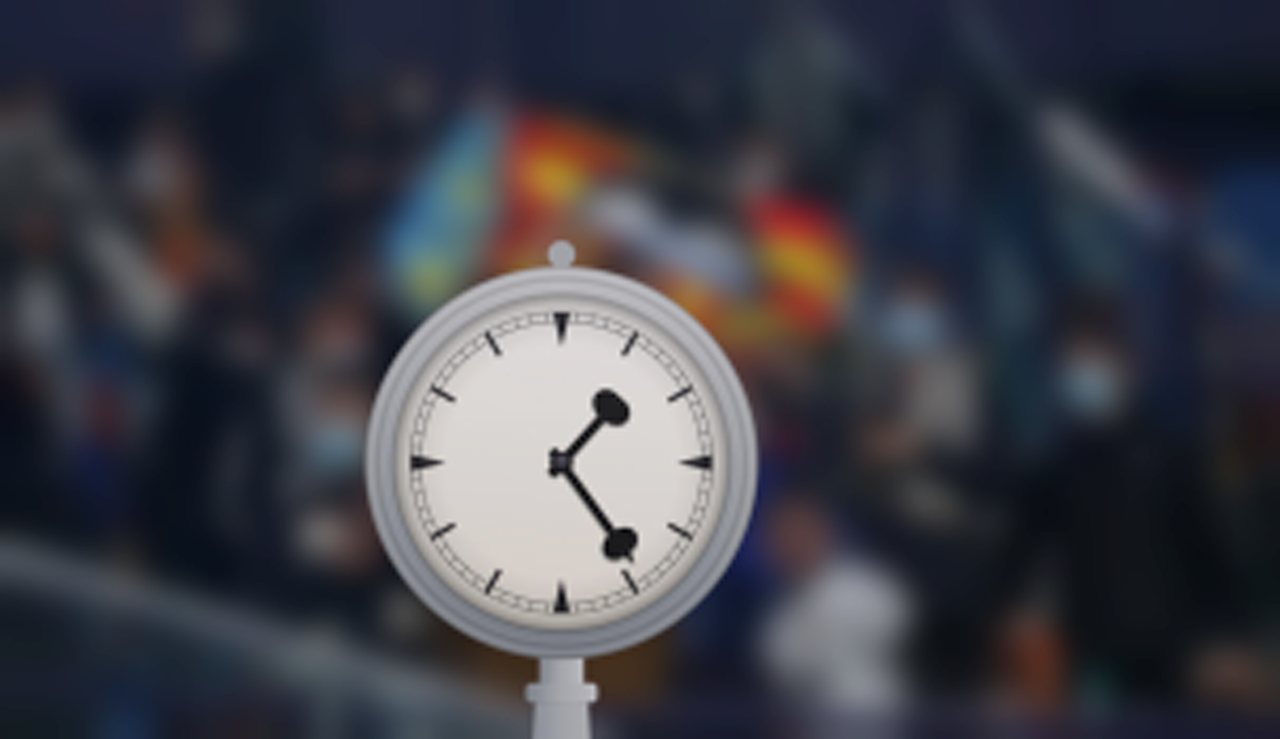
1:24
